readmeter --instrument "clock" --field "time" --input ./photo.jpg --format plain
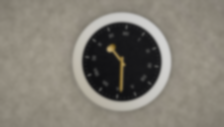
10:29
